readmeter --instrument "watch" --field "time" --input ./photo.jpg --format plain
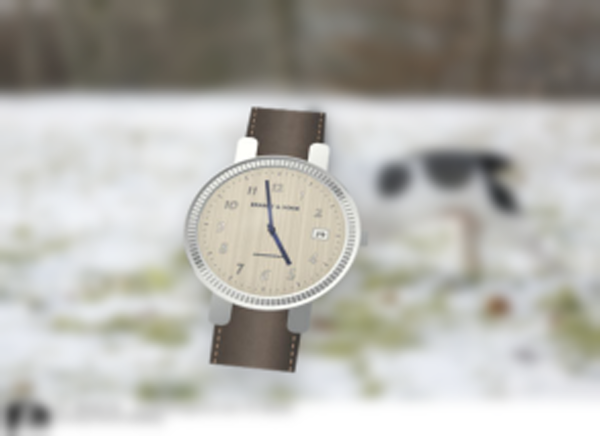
4:58
